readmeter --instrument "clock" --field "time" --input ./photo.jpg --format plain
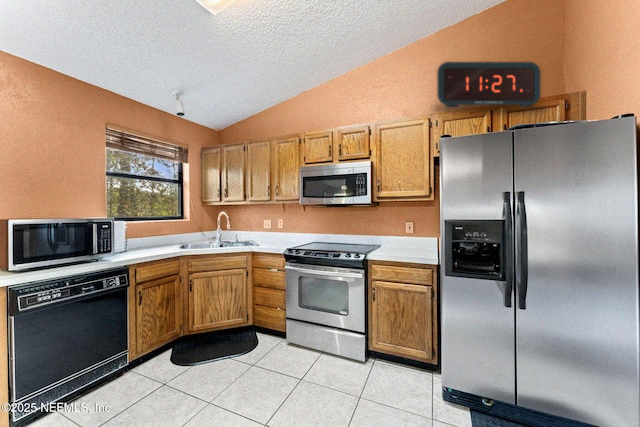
11:27
